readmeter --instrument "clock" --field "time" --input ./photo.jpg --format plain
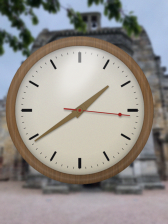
1:39:16
